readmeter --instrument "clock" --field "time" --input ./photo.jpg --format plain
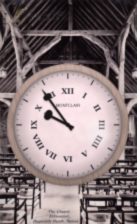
9:54
